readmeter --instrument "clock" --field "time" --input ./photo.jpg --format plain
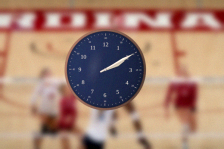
2:10
